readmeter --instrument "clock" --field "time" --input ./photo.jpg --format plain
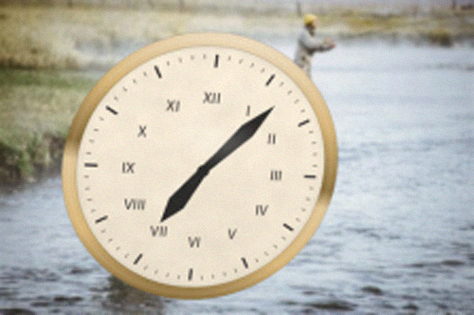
7:07
